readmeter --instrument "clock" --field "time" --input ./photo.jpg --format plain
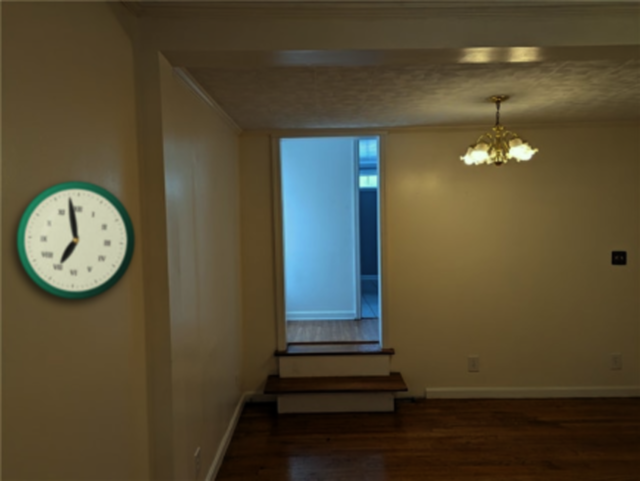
6:58
